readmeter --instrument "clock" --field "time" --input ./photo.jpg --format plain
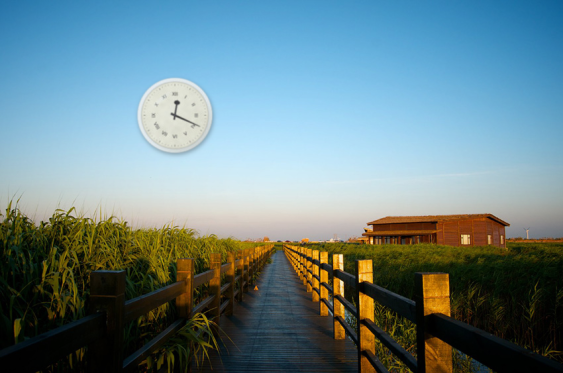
12:19
